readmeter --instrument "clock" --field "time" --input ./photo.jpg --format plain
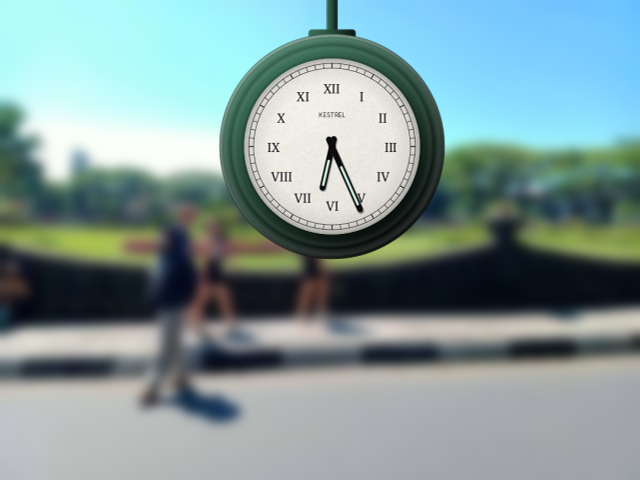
6:26
